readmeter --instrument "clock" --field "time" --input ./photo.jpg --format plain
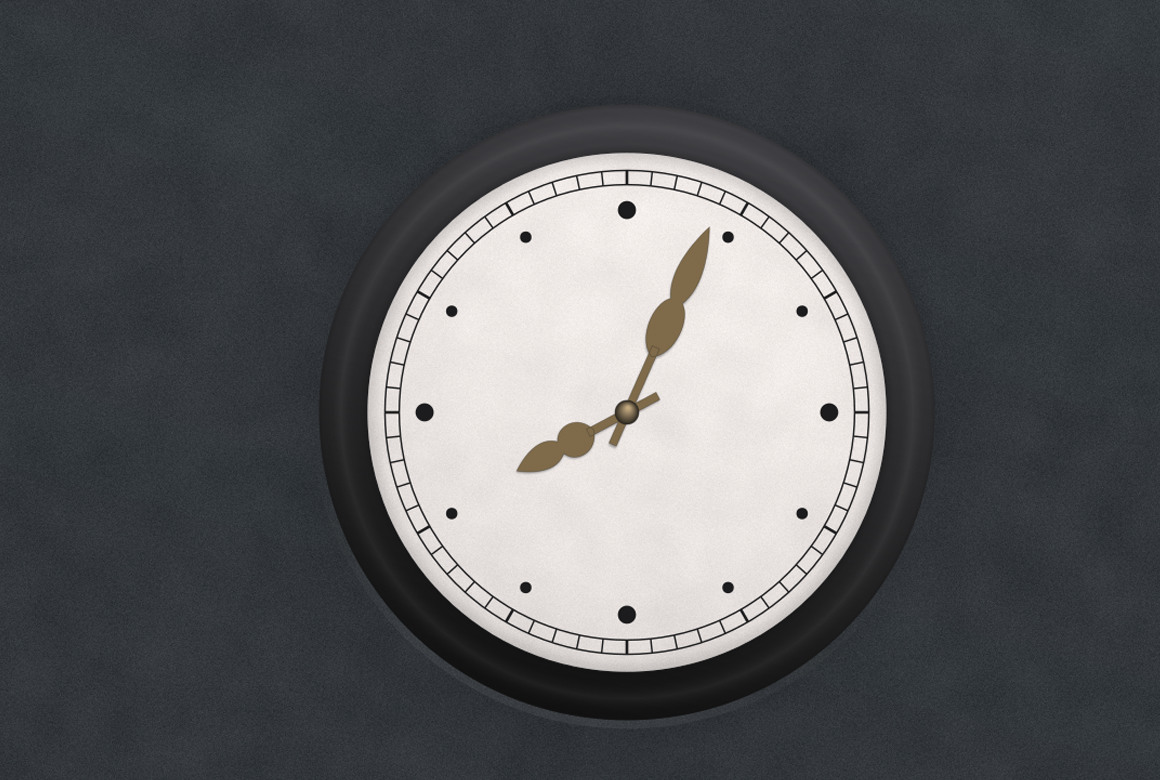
8:04
